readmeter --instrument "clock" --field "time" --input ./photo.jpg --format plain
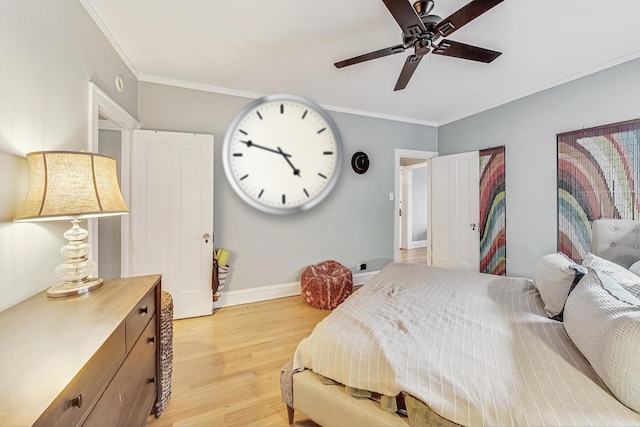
4:48
